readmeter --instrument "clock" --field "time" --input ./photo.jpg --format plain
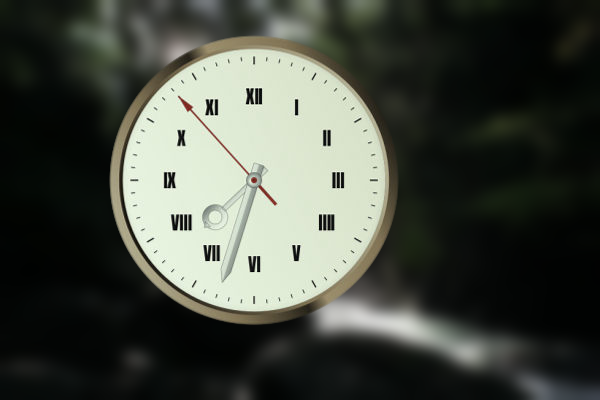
7:32:53
